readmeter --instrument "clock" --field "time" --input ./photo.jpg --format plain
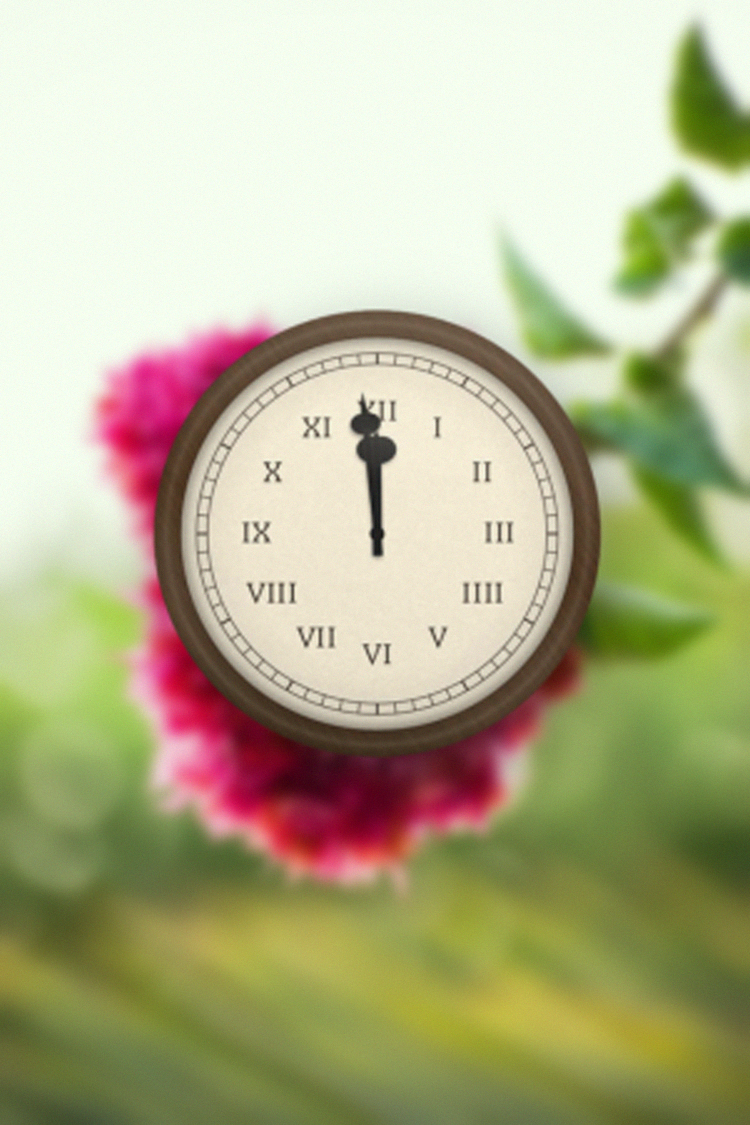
11:59
